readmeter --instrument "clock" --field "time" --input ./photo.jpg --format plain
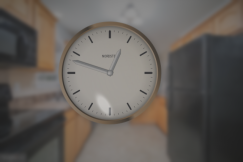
12:48
